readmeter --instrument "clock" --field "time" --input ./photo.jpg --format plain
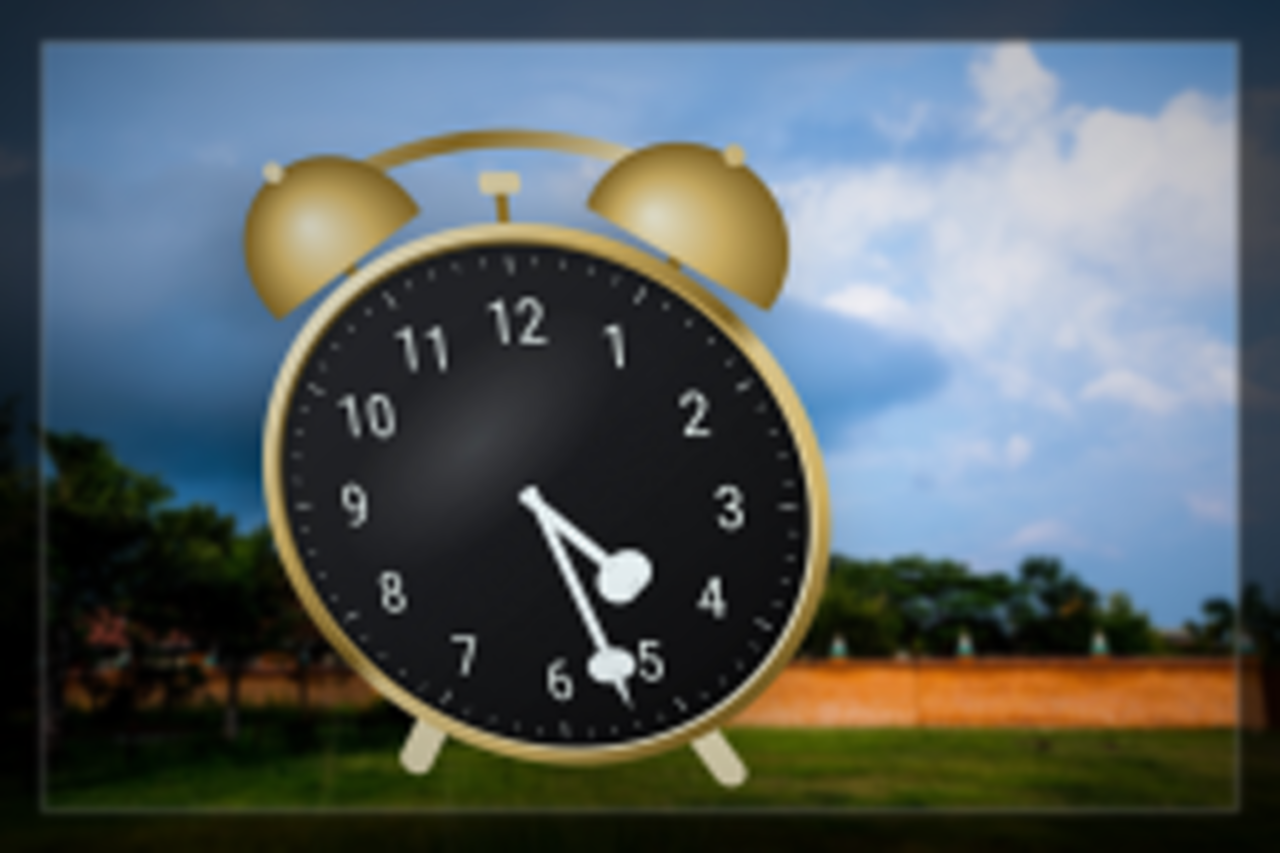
4:27
